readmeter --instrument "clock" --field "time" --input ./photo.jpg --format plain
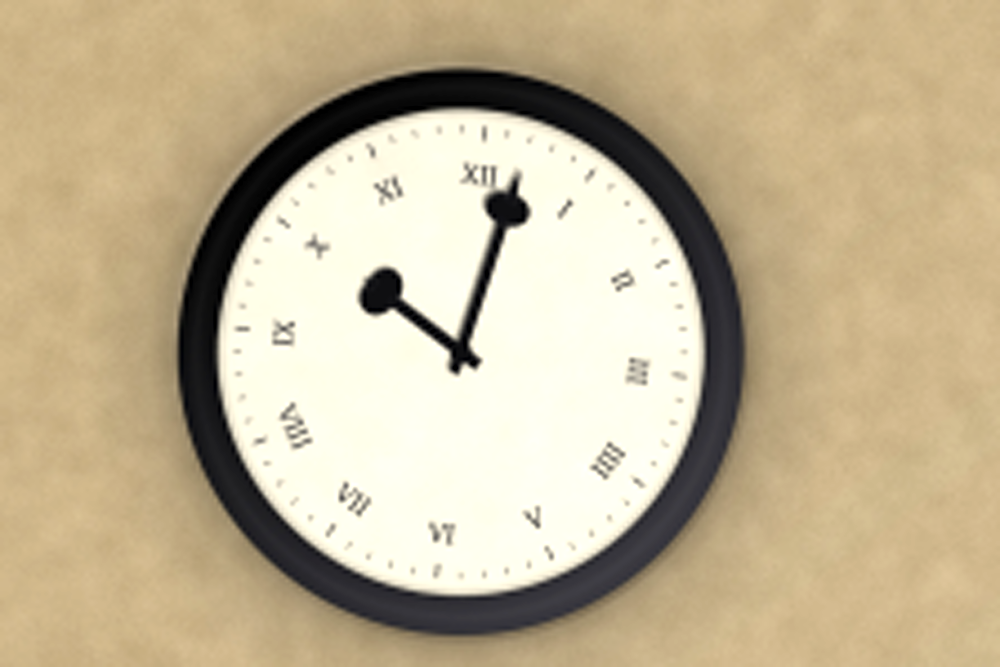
10:02
